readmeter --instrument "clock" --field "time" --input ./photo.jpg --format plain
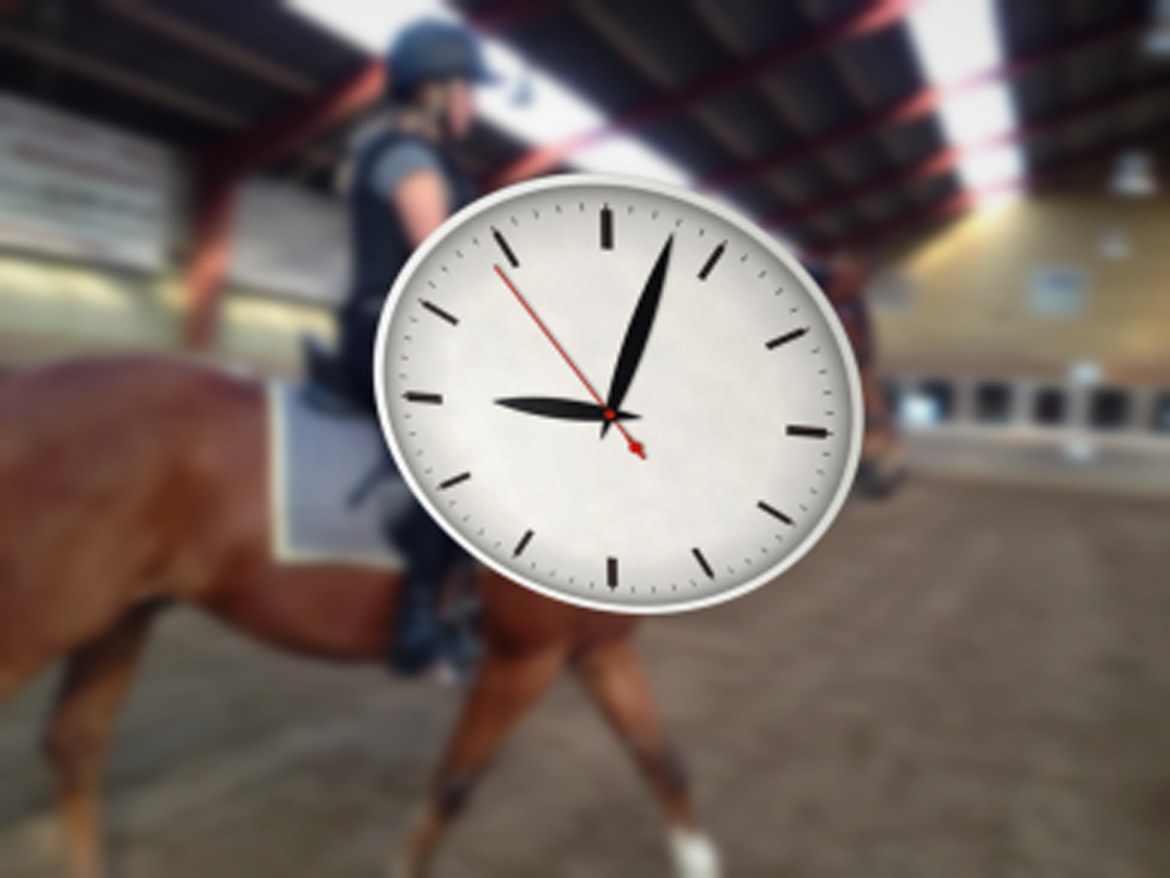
9:02:54
